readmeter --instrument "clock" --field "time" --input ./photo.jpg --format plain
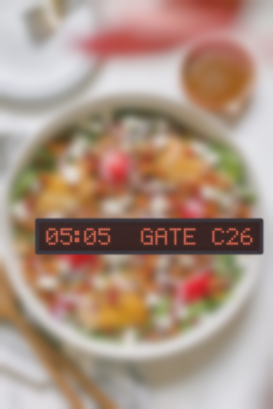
5:05
